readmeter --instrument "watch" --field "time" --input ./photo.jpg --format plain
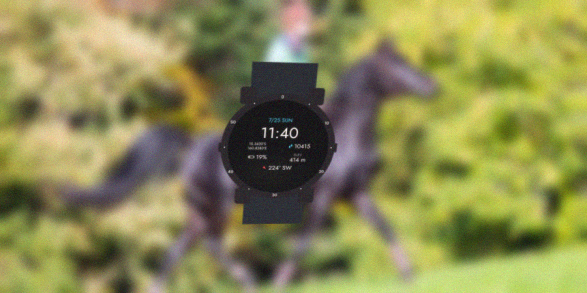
11:40
